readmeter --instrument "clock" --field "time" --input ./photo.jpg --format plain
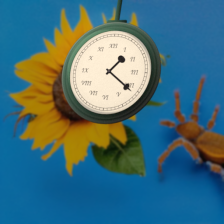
1:21
